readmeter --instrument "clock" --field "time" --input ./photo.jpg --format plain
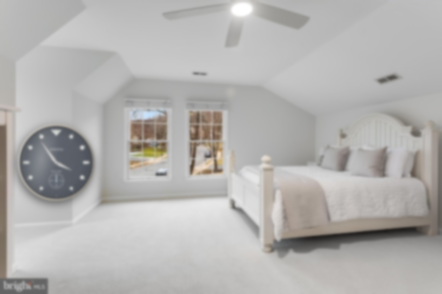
3:54
